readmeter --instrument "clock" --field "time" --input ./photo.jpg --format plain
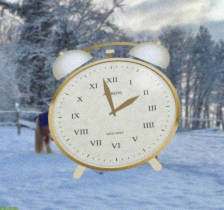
1:58
